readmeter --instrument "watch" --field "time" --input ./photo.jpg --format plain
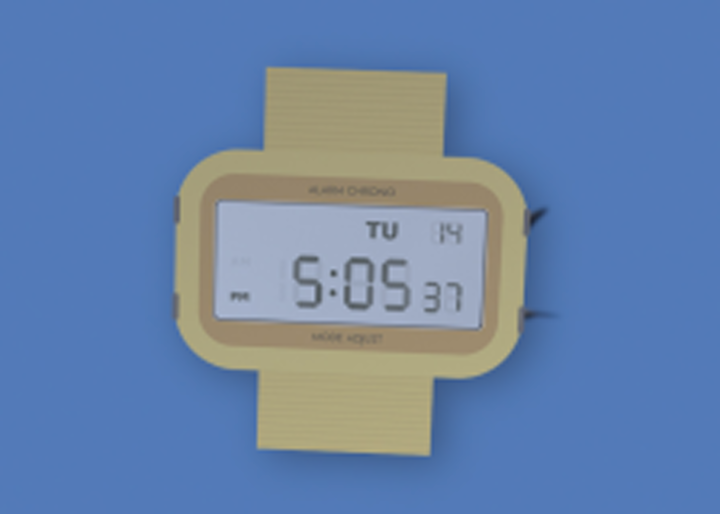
5:05:37
